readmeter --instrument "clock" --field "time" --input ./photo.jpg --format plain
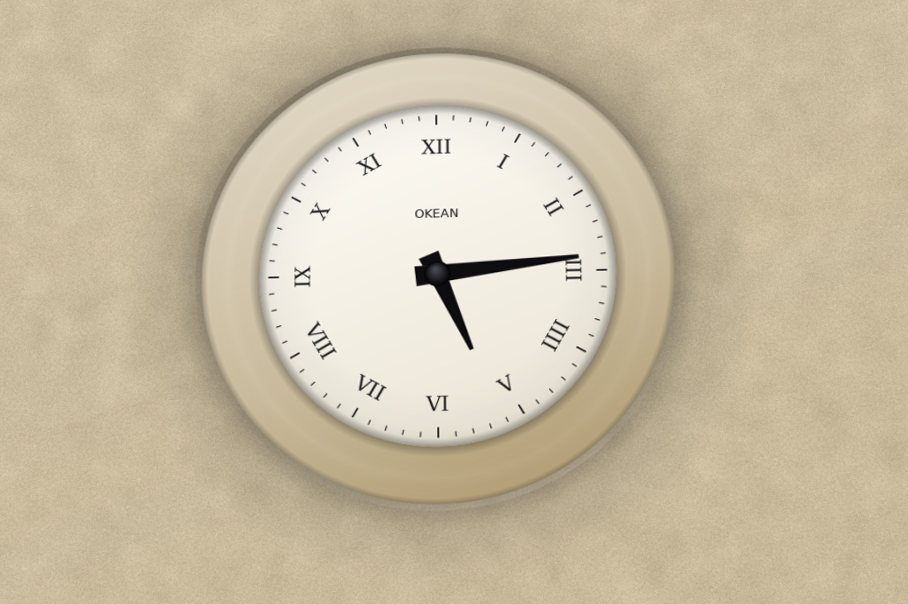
5:14
